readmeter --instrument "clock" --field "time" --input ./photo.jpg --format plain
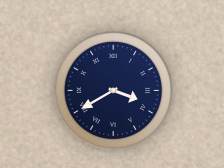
3:40
